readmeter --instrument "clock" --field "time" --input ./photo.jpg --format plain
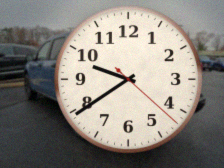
9:39:22
